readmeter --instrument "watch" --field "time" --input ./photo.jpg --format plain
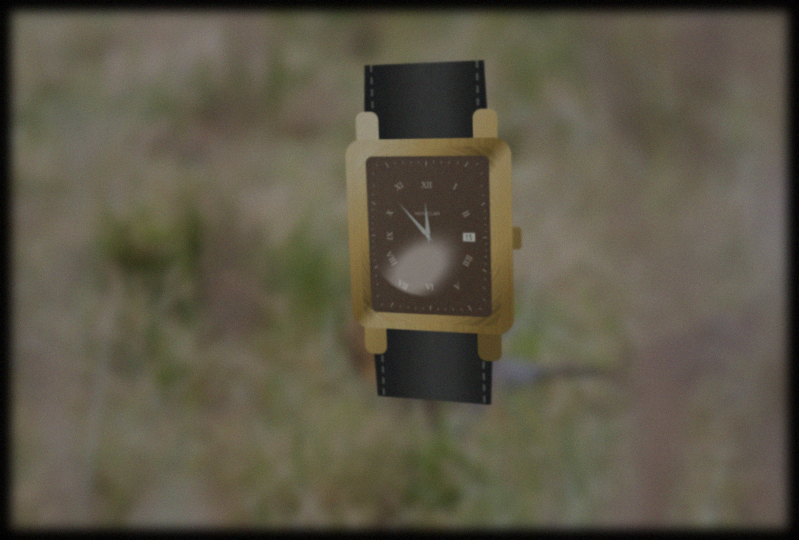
11:53
